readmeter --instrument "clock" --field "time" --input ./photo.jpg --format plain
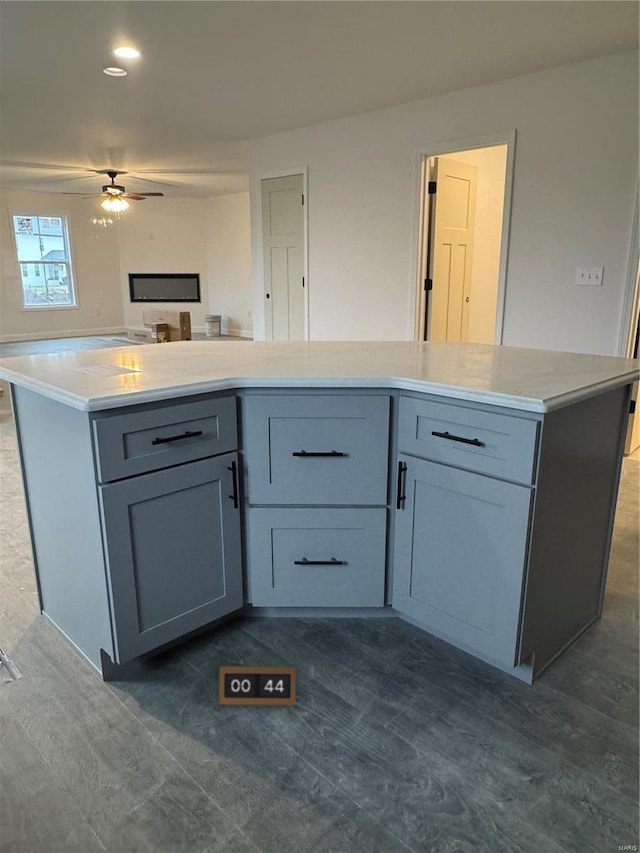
0:44
